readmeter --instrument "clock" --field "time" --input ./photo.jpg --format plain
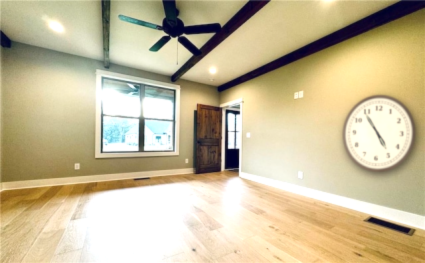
4:54
